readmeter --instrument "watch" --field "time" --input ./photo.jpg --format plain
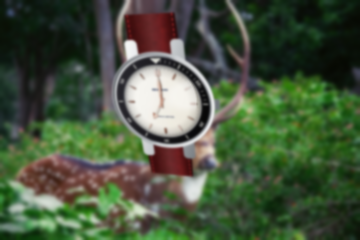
7:00
